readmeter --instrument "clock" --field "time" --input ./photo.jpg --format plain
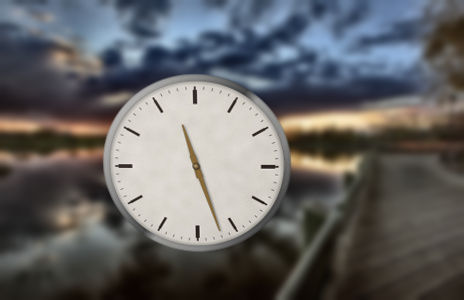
11:27
